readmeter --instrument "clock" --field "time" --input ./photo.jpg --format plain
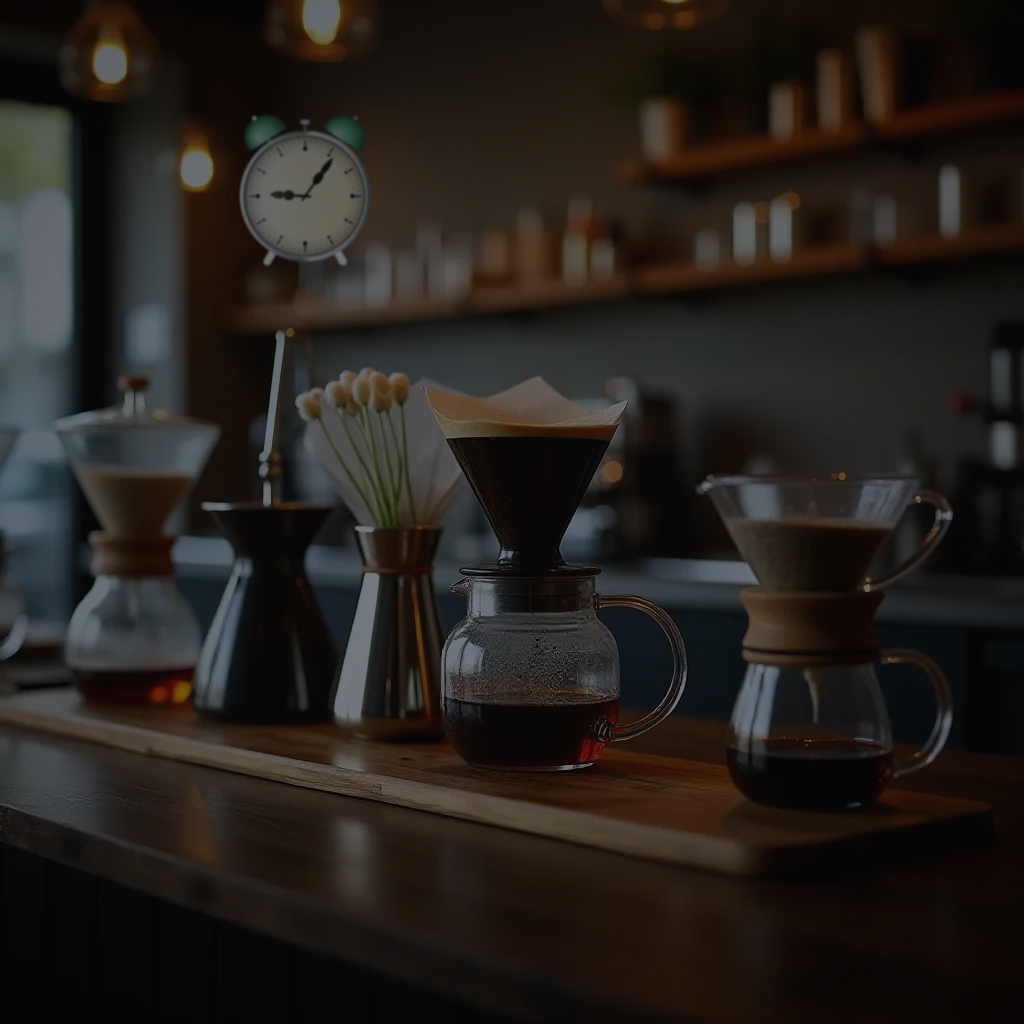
9:06
